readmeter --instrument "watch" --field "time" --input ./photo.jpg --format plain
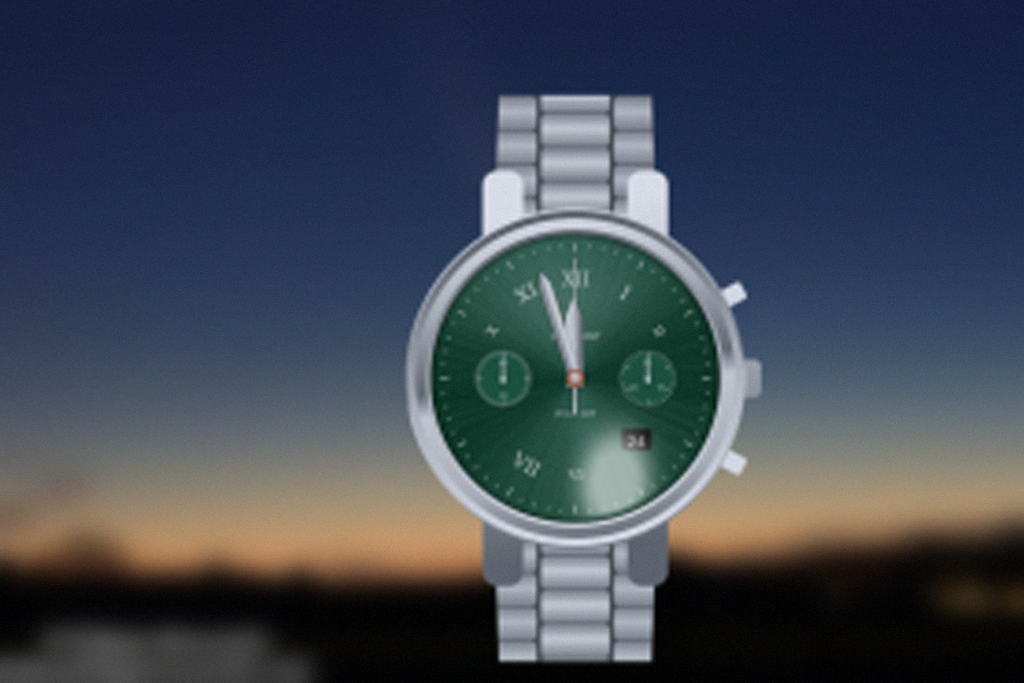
11:57
